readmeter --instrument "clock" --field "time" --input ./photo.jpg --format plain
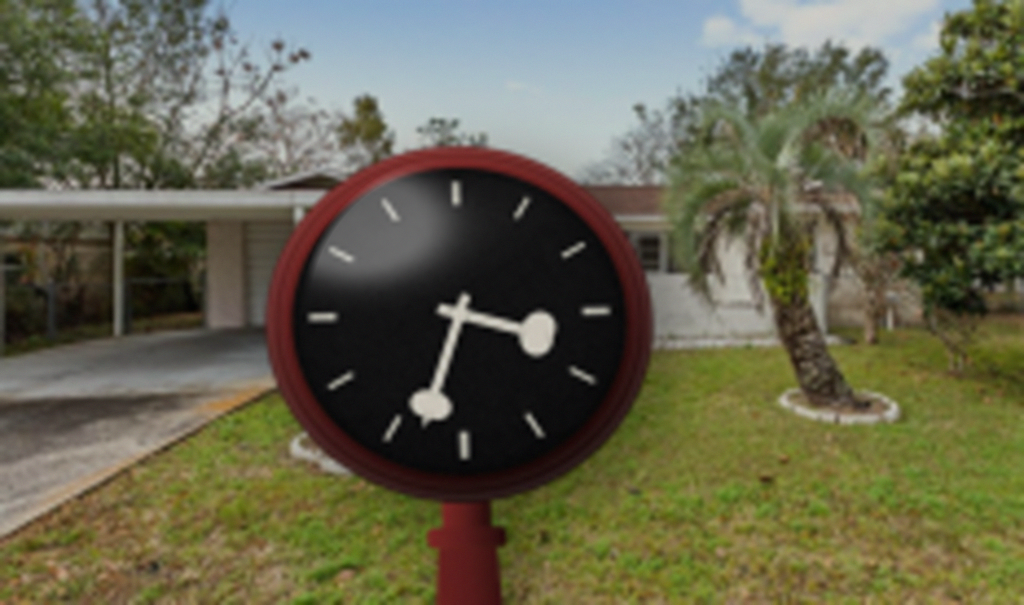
3:33
